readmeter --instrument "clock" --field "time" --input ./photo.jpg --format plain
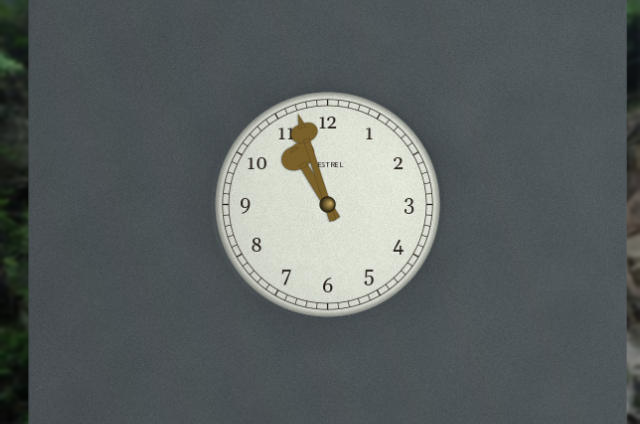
10:57
